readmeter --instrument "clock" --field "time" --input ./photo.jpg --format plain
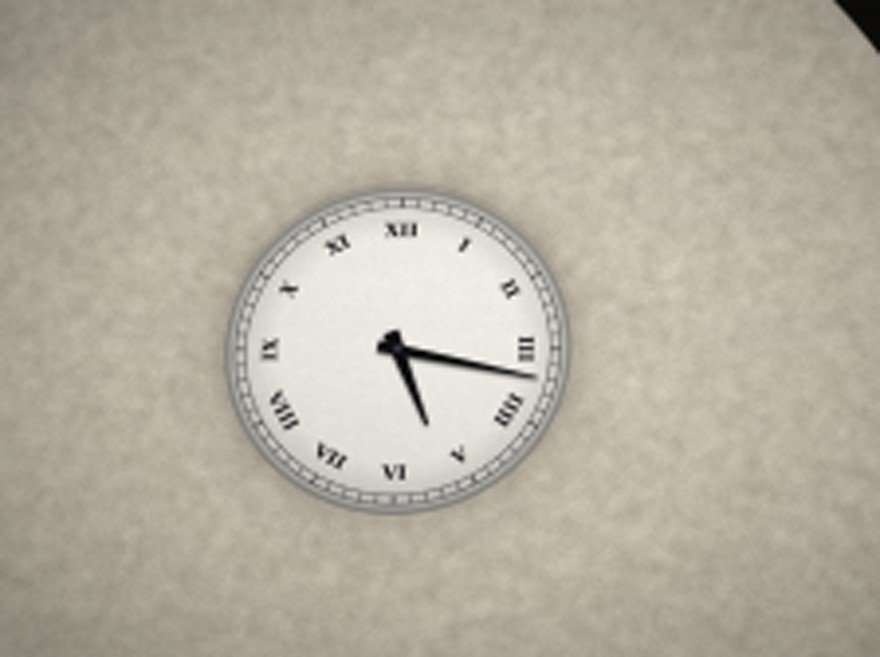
5:17
